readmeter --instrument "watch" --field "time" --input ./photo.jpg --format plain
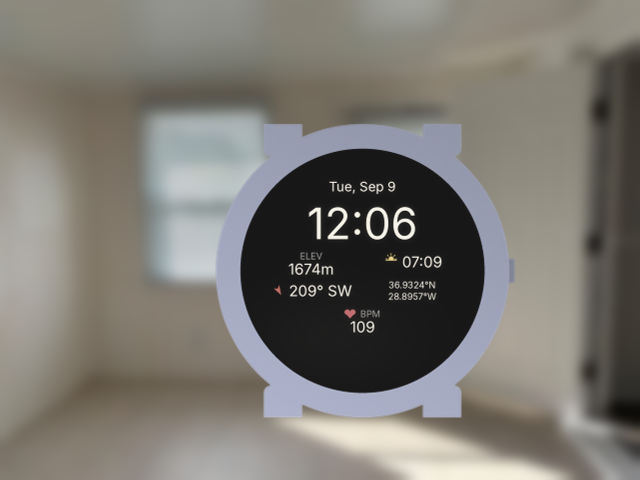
12:06
